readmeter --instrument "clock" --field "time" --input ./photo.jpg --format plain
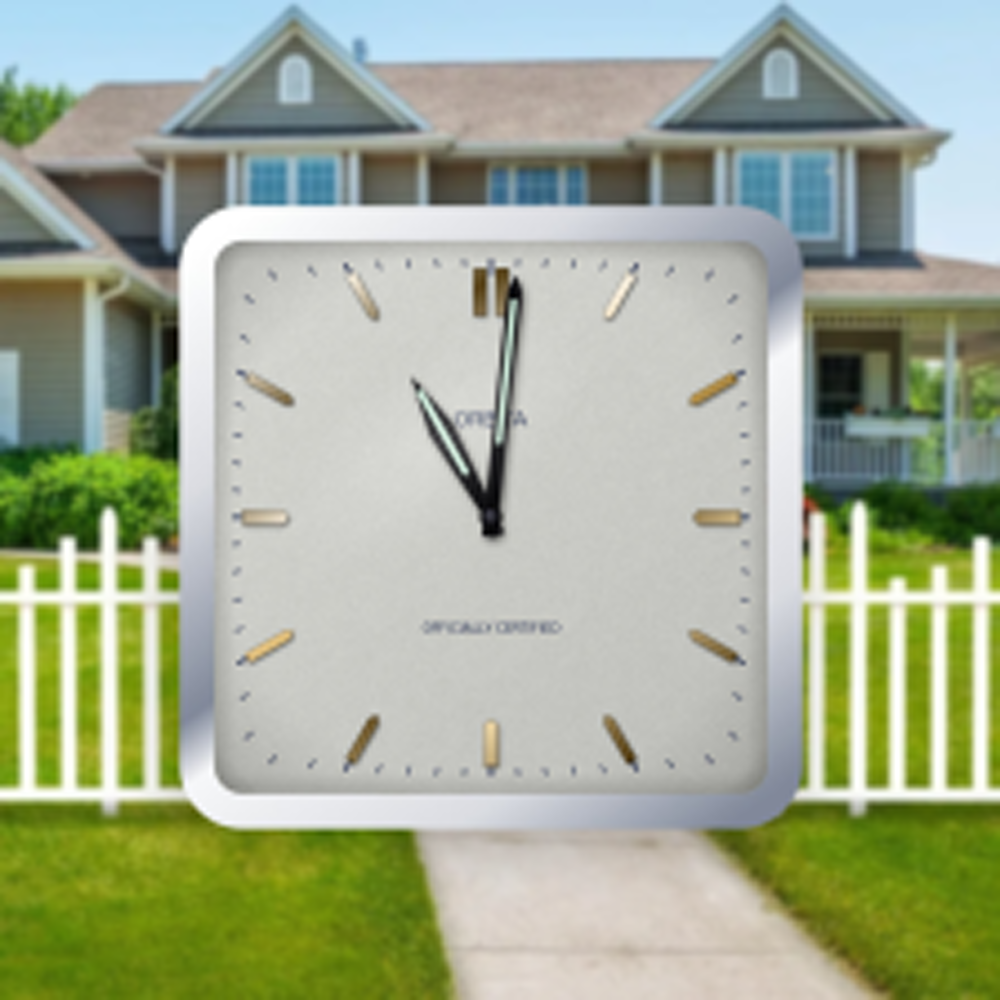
11:01
